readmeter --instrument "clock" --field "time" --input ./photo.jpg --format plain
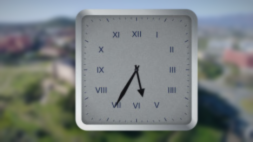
5:35
